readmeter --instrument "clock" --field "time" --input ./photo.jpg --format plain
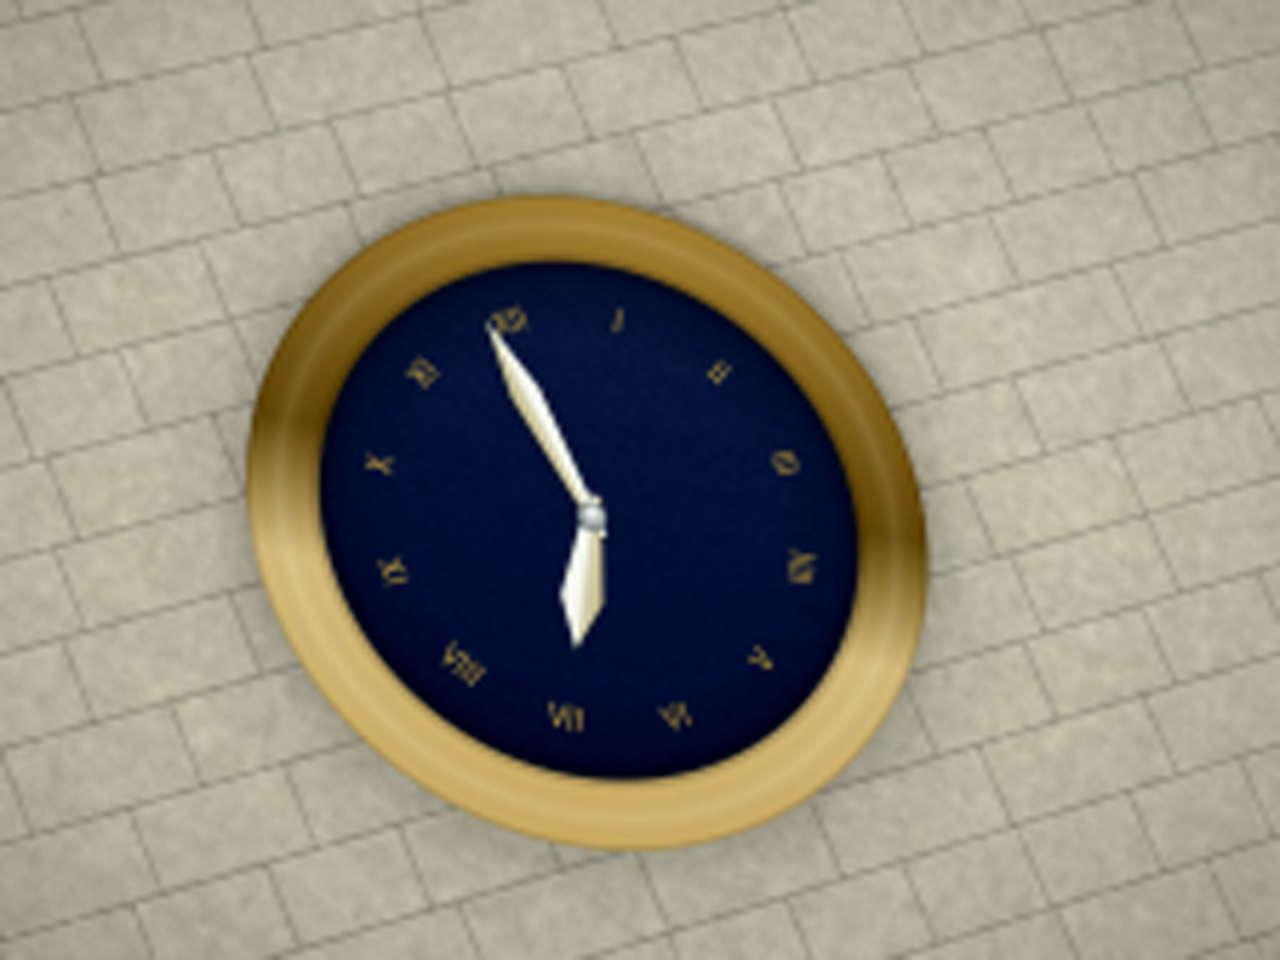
6:59
